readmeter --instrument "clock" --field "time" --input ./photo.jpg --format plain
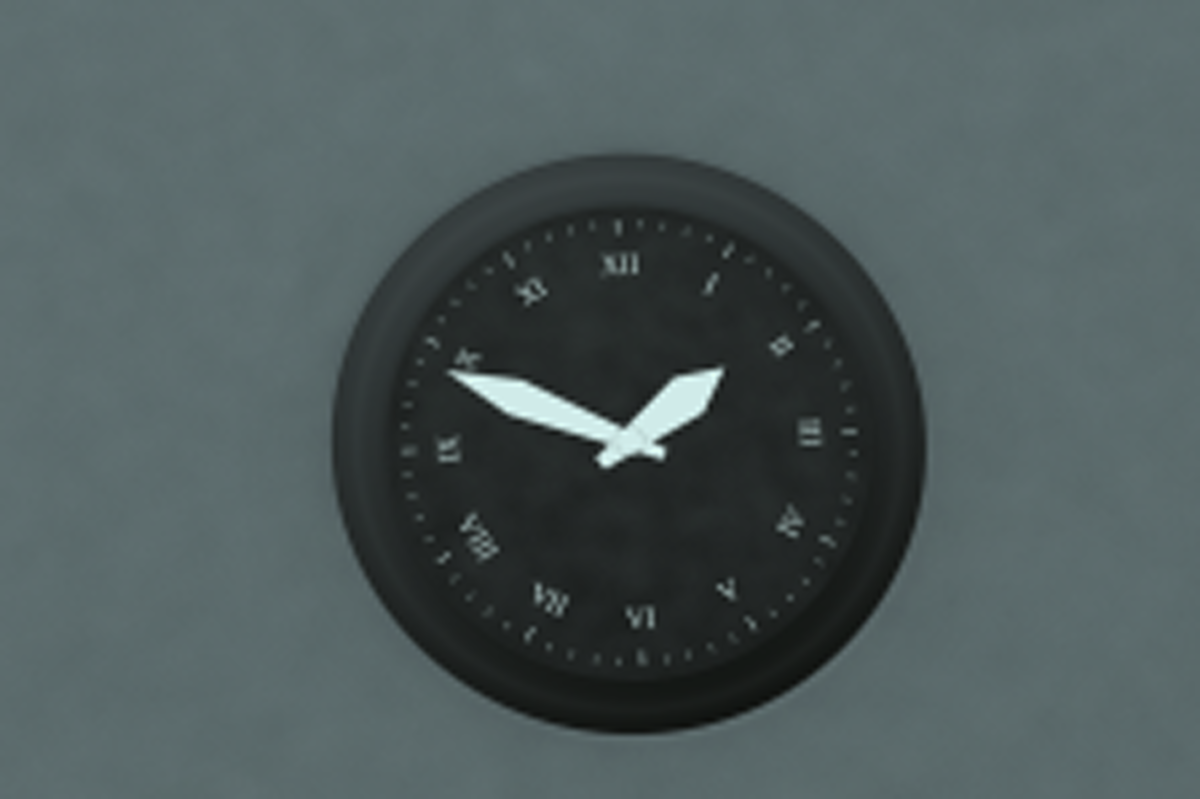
1:49
